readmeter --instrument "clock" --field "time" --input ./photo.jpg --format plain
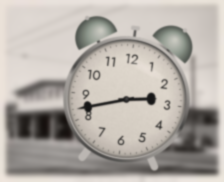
2:42
